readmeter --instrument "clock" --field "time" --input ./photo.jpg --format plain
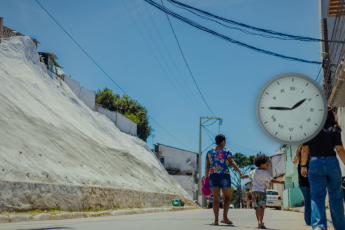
1:45
